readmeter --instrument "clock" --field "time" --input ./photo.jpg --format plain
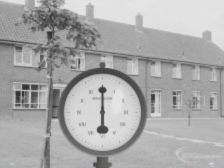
6:00
